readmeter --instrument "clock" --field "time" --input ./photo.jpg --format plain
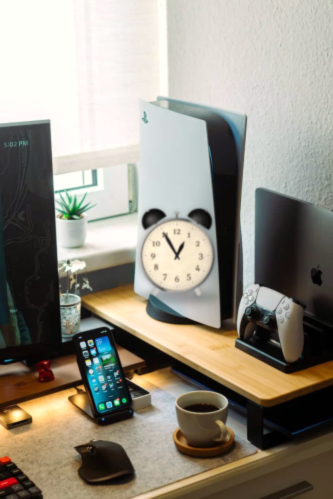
12:55
